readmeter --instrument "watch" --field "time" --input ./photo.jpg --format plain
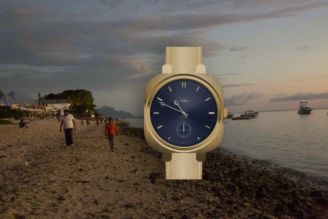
10:49
